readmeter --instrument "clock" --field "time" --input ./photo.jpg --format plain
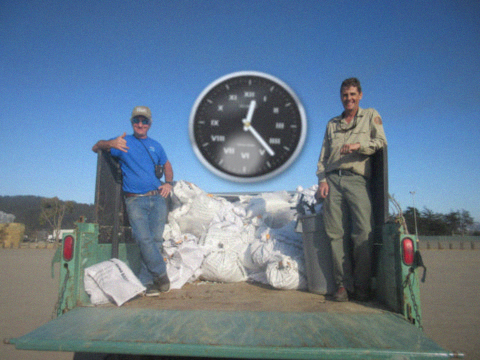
12:23
